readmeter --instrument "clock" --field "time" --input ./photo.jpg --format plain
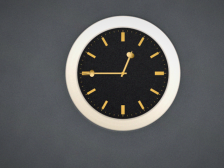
12:45
